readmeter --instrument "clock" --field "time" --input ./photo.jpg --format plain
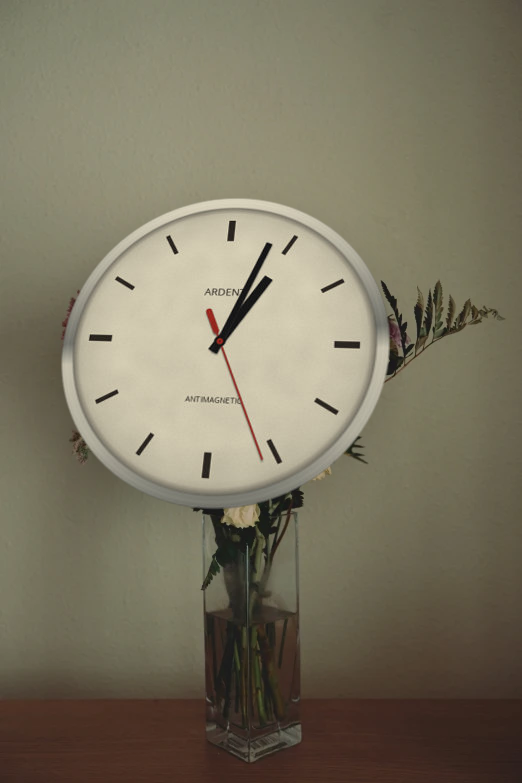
1:03:26
